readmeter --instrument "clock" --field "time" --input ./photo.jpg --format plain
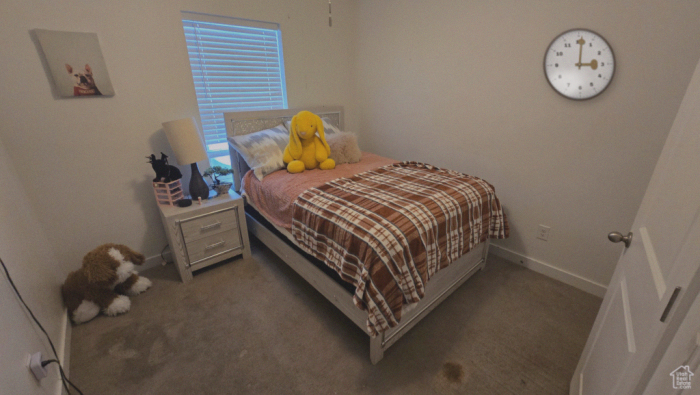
3:01
